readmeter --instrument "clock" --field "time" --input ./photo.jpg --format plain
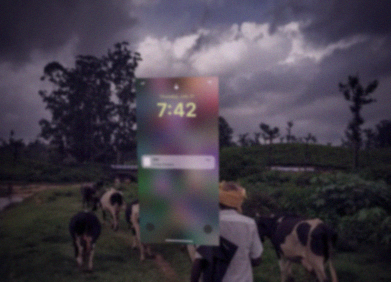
7:42
